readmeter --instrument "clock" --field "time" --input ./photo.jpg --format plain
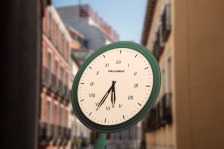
5:34
